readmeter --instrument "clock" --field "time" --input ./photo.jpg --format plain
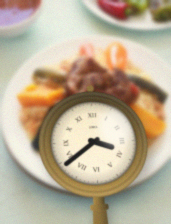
3:39
